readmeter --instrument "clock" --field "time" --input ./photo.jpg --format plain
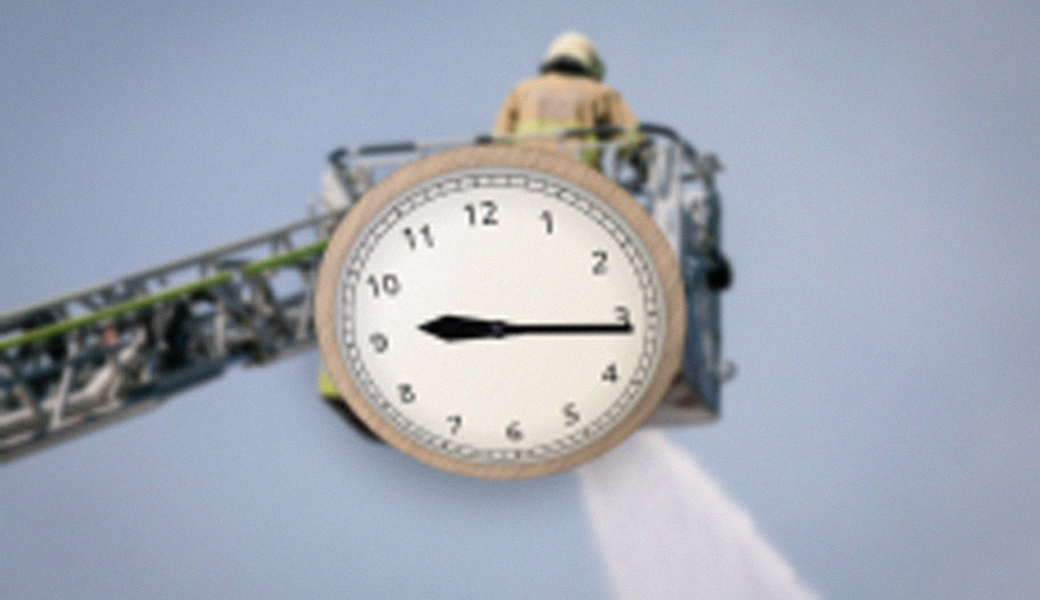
9:16
